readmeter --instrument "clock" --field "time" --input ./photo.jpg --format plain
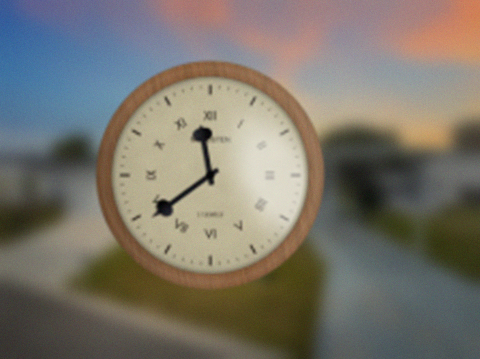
11:39
